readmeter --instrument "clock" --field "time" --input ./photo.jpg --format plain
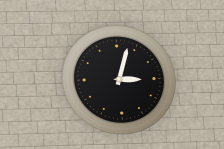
3:03
